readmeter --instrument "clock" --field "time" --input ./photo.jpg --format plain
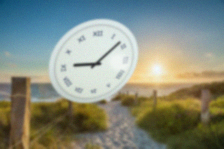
9:08
